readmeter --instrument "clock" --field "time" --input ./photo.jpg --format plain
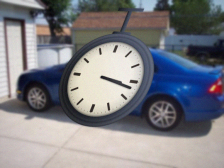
3:17
